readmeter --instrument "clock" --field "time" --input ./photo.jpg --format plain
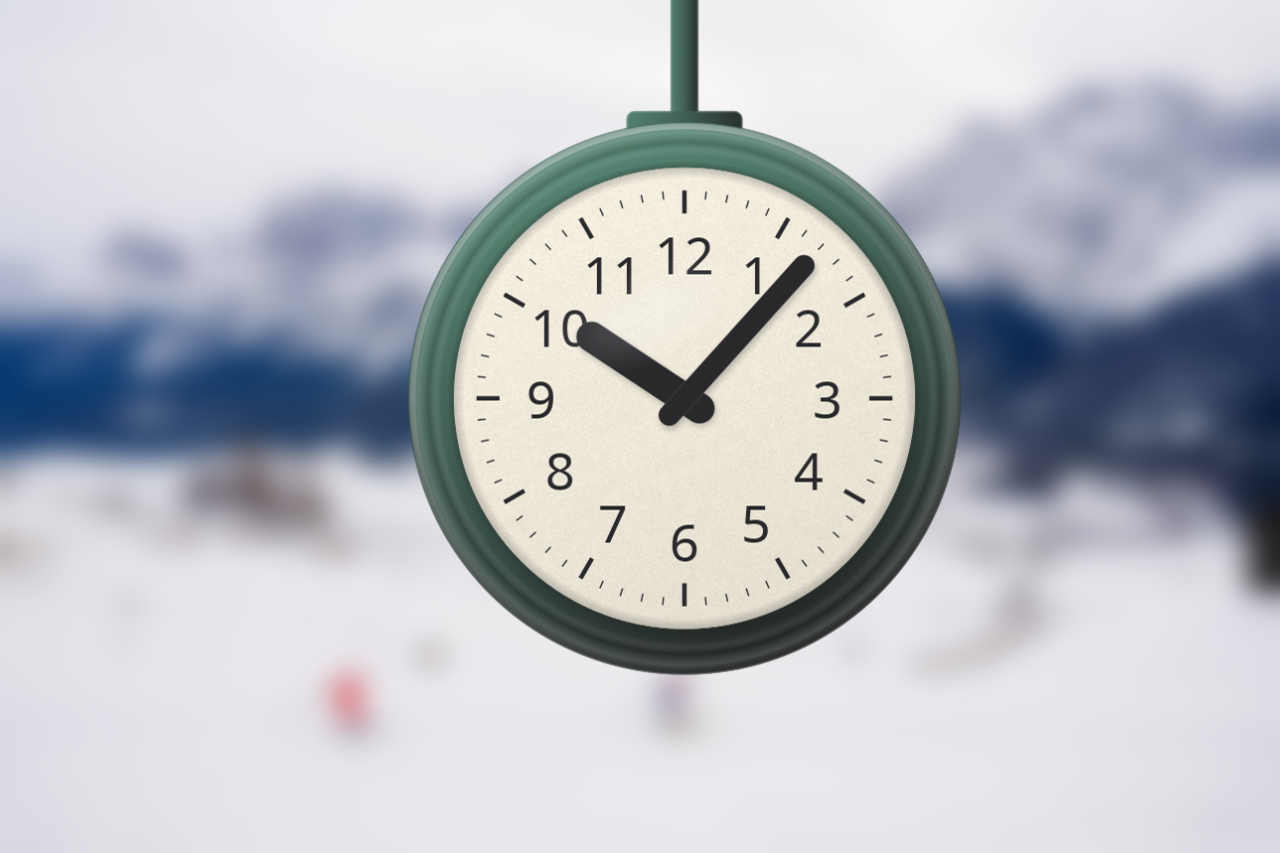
10:07
